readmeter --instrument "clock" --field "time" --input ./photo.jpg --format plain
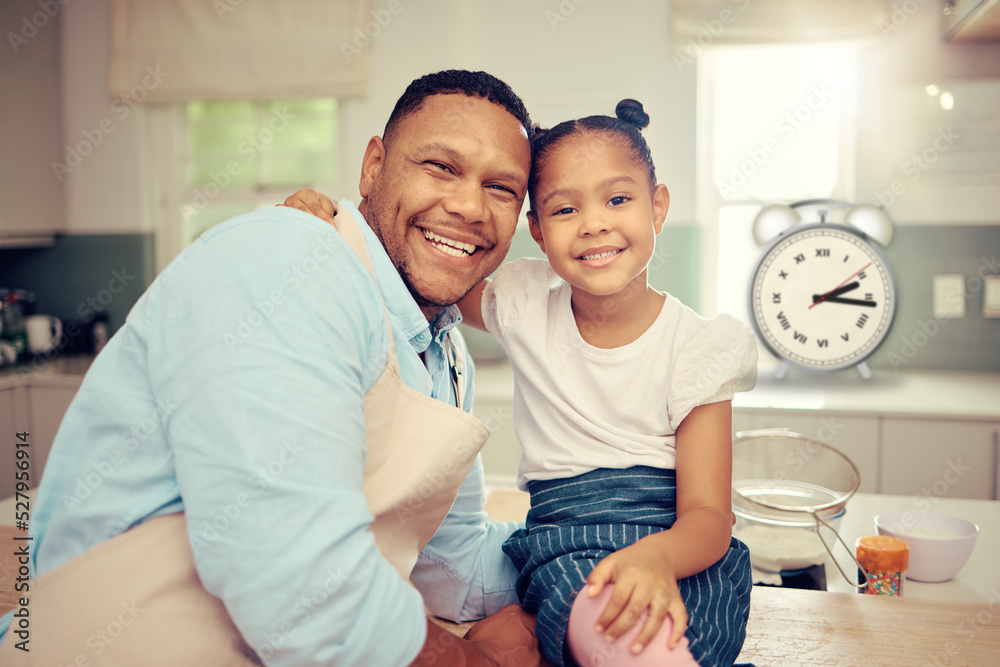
2:16:09
